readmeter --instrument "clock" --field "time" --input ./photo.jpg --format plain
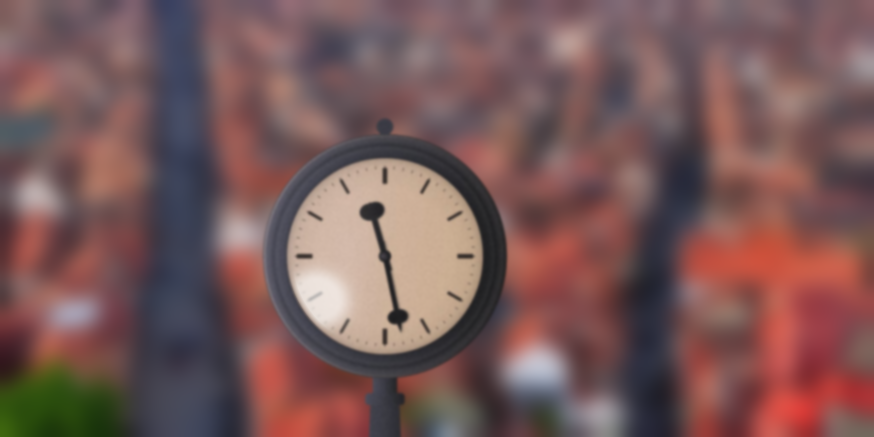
11:28
